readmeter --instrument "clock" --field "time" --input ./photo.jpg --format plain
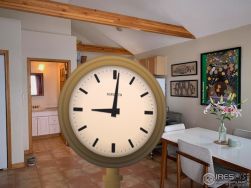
9:01
